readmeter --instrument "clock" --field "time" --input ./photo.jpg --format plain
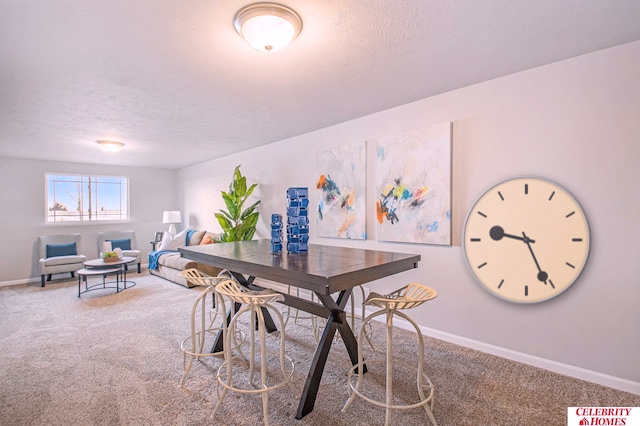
9:26
